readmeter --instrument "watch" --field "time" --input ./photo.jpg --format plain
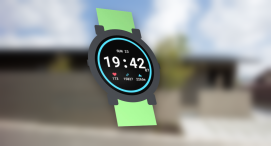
19:42
